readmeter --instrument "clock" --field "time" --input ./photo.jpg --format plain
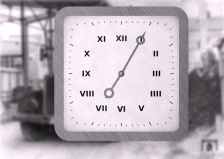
7:05
